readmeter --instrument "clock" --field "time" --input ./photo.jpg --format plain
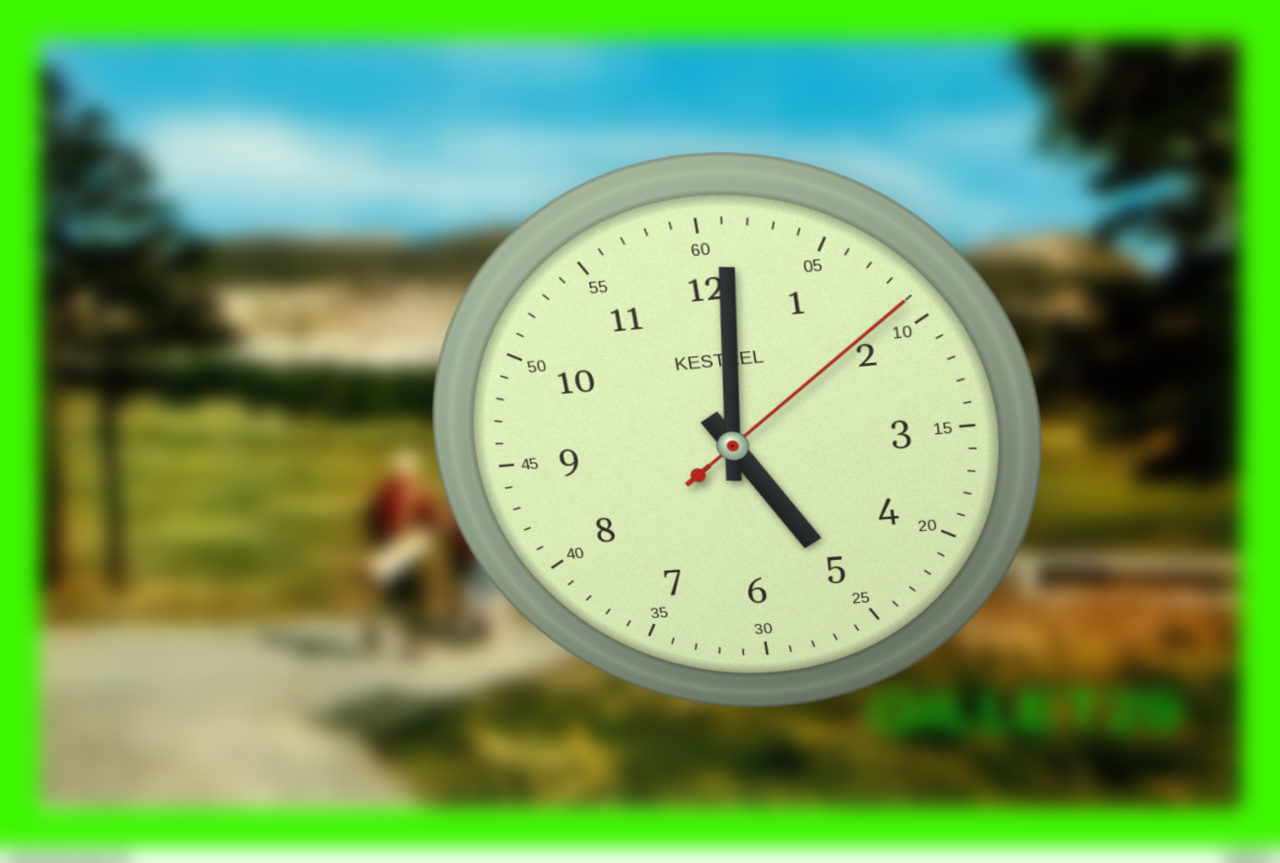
5:01:09
